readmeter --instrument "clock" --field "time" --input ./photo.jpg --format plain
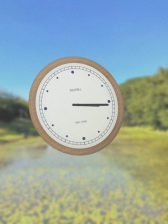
3:16
